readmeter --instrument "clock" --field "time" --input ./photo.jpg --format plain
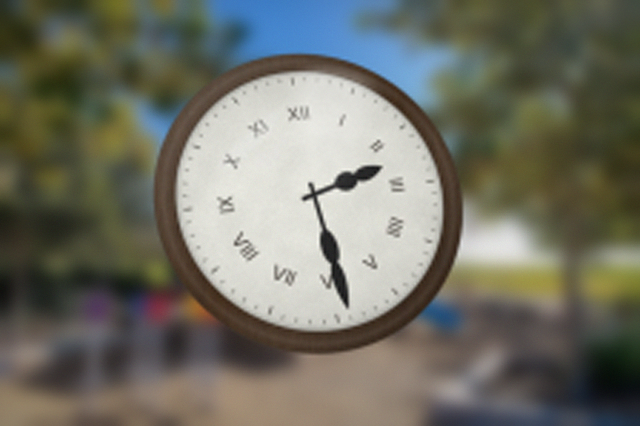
2:29
